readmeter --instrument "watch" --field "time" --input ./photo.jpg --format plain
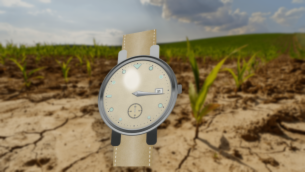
3:16
